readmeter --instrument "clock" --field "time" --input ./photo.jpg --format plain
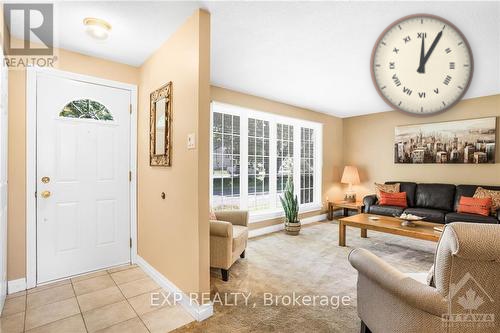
12:05
